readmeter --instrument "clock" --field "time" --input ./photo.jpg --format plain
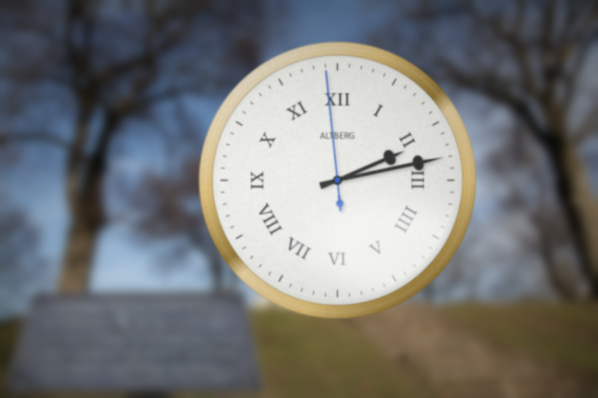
2:12:59
